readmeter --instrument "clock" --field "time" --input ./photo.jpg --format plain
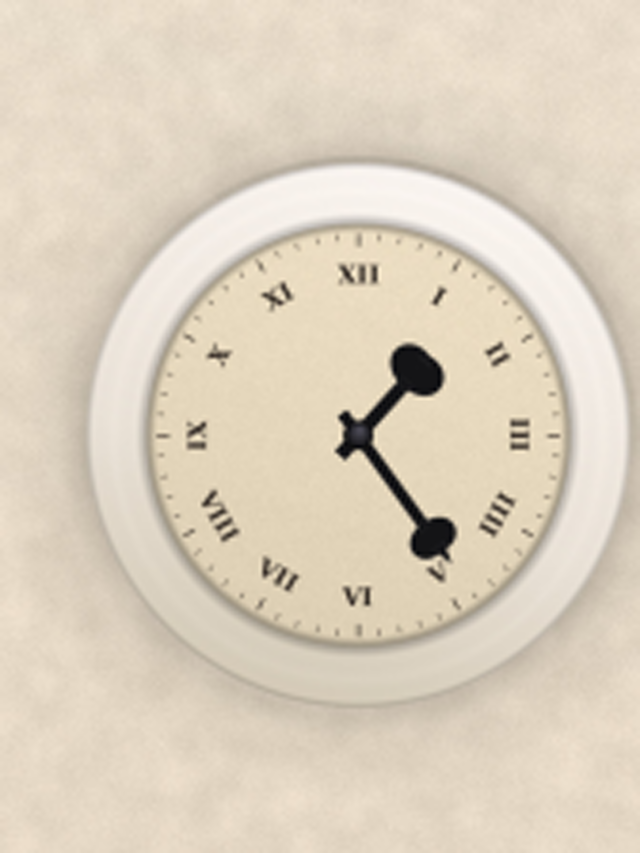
1:24
